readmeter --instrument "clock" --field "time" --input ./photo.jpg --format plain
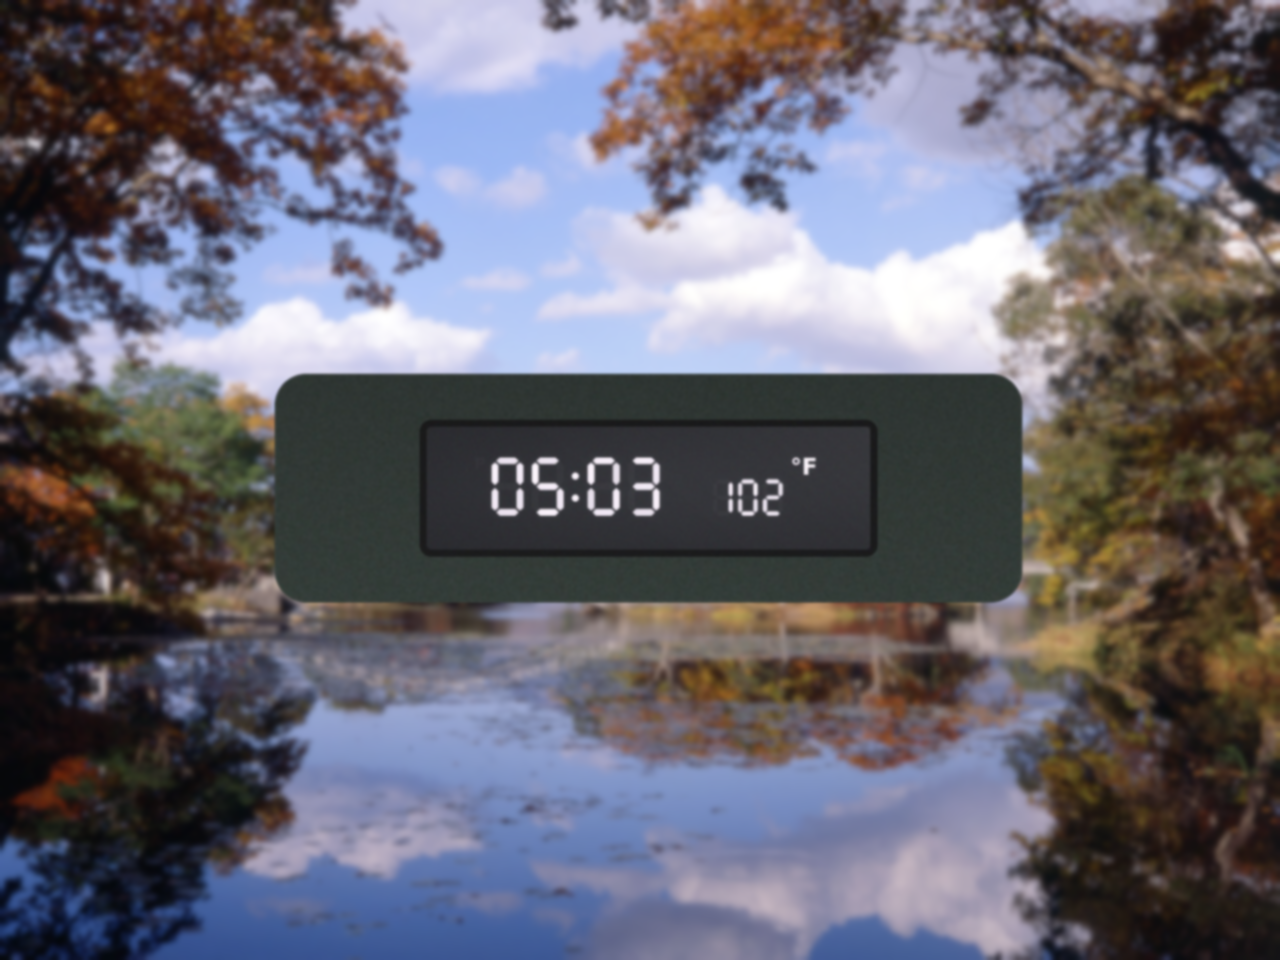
5:03
